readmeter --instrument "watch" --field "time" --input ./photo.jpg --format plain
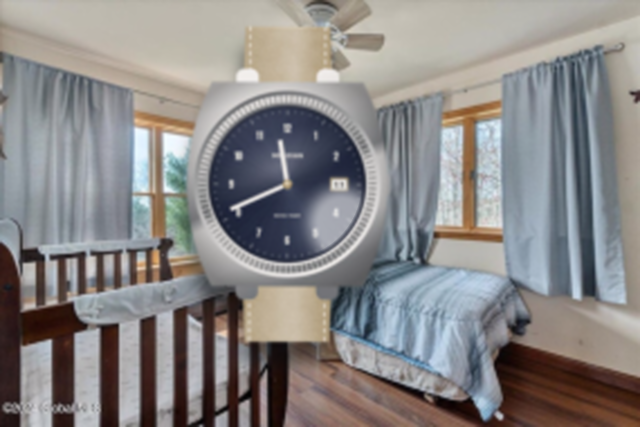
11:41
